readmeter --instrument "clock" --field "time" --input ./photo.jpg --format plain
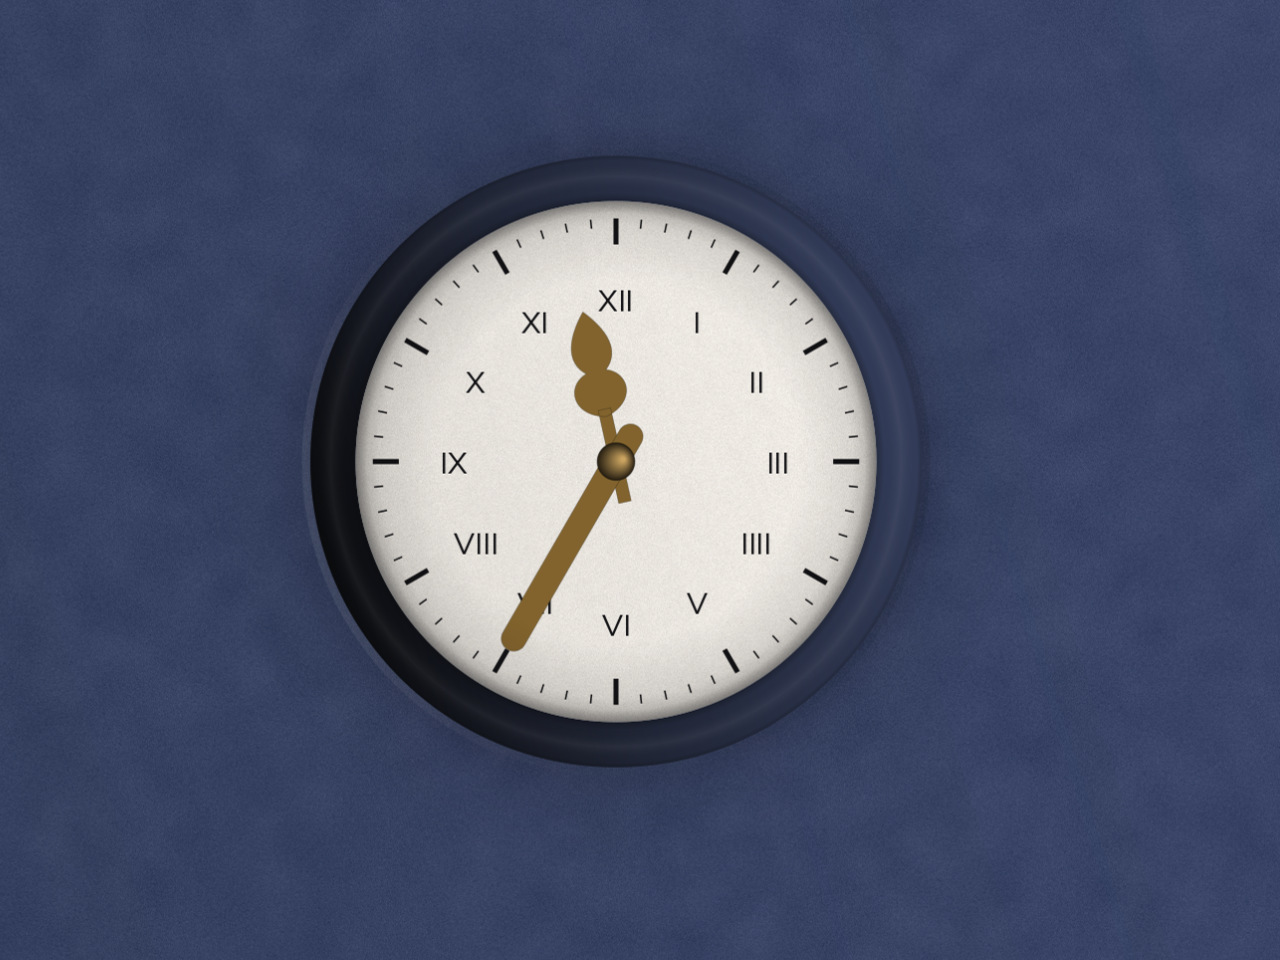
11:35
